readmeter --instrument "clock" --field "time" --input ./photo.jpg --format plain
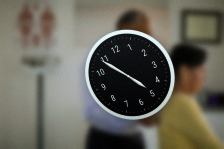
4:54
